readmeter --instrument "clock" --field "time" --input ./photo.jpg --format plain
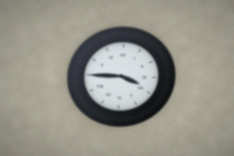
3:45
